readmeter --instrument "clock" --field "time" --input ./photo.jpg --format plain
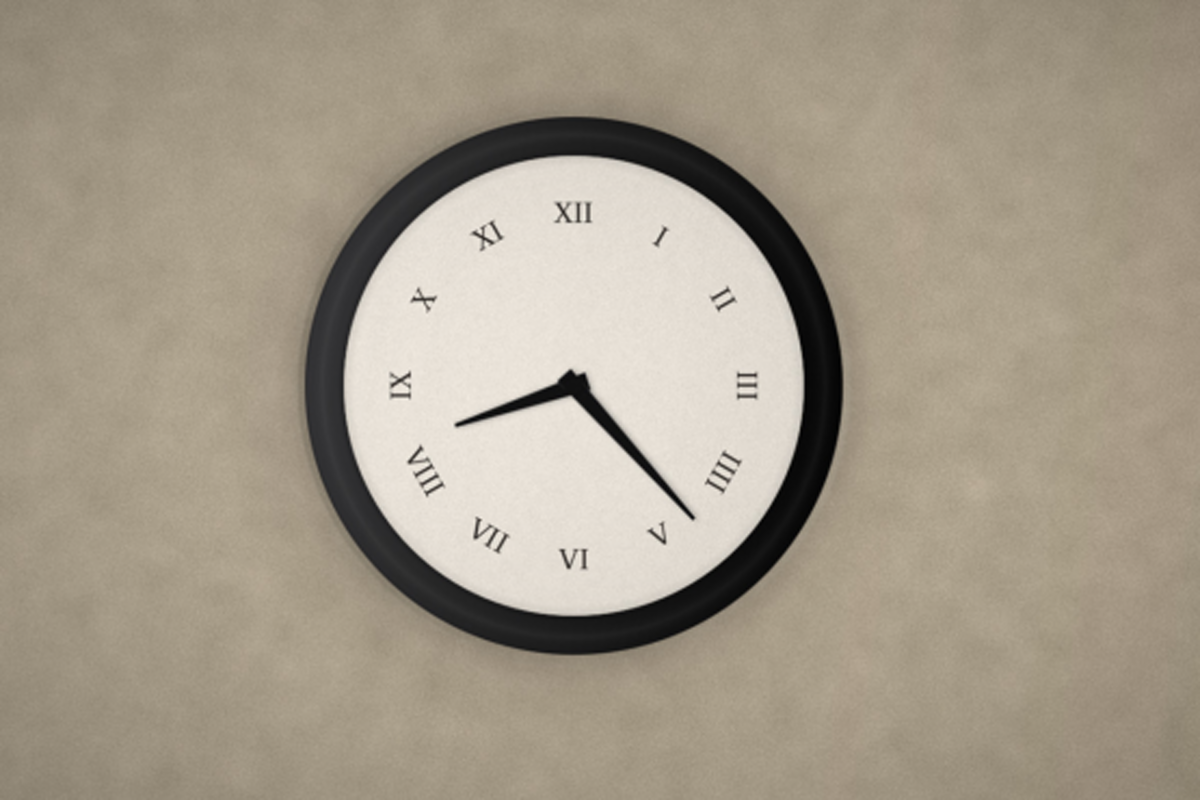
8:23
